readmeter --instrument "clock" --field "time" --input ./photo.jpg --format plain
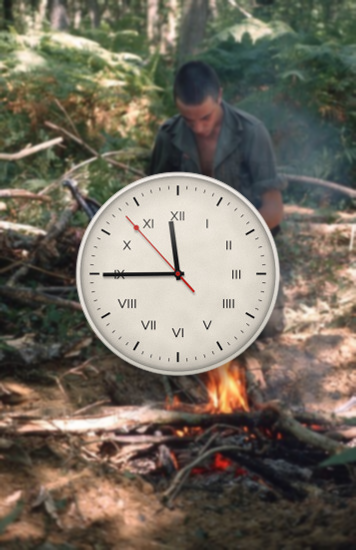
11:44:53
